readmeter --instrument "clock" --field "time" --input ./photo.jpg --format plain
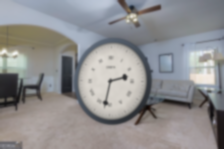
2:32
